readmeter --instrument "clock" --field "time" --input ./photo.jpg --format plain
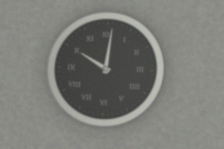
10:01
